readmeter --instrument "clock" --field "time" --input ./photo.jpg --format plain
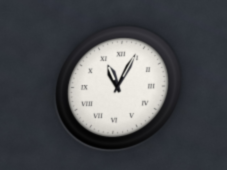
11:04
